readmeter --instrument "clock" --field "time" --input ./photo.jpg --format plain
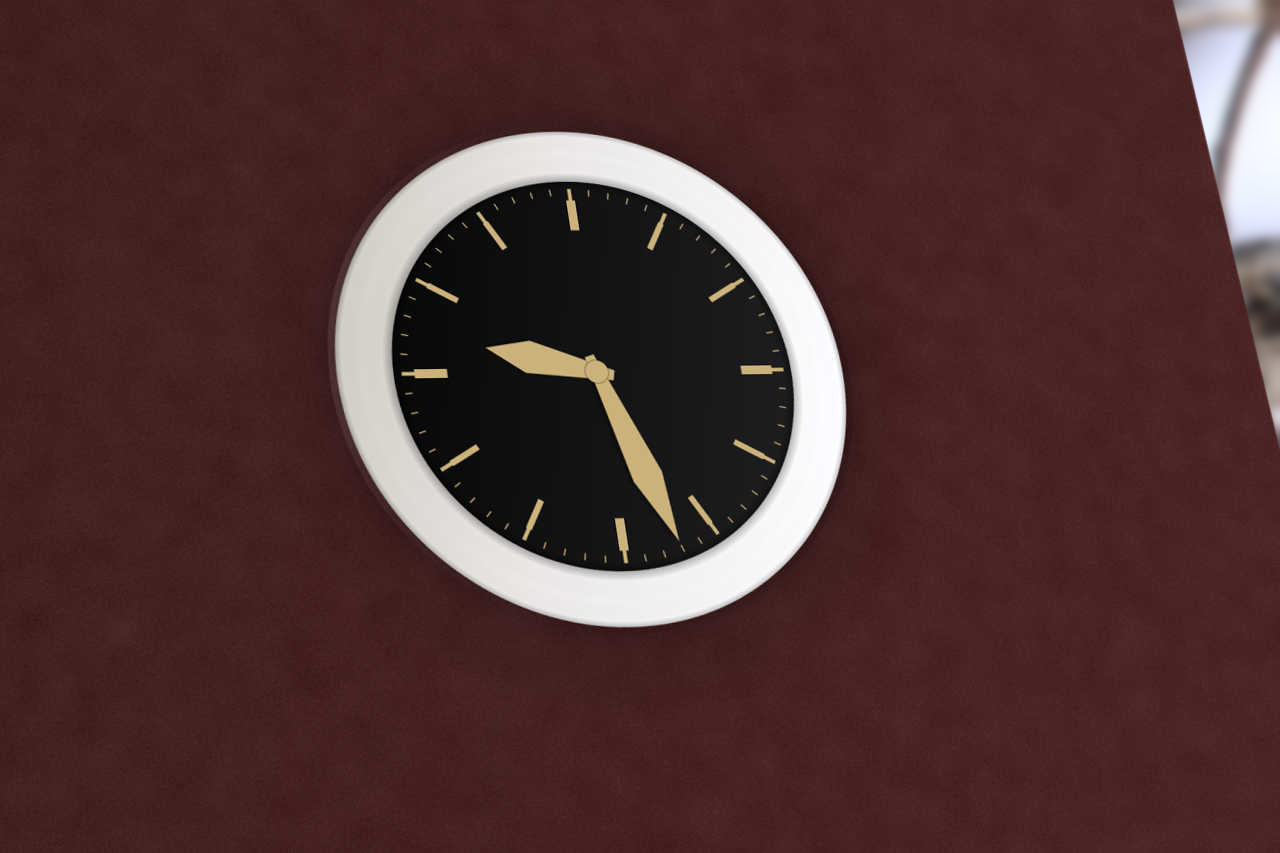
9:27
